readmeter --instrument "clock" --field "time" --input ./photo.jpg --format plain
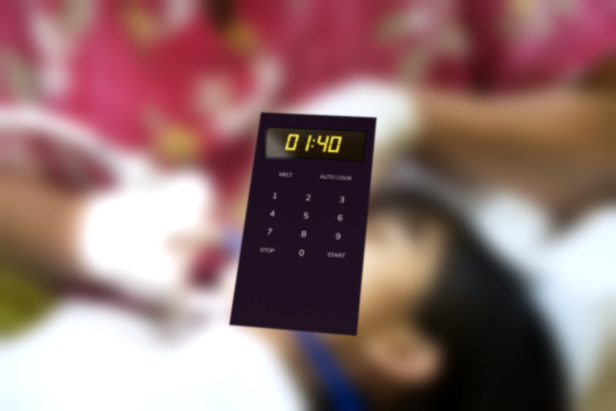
1:40
